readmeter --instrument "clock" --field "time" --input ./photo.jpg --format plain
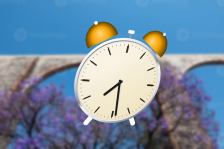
7:29
